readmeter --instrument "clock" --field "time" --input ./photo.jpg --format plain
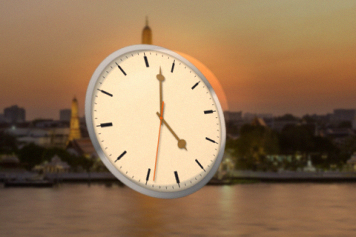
5:02:34
